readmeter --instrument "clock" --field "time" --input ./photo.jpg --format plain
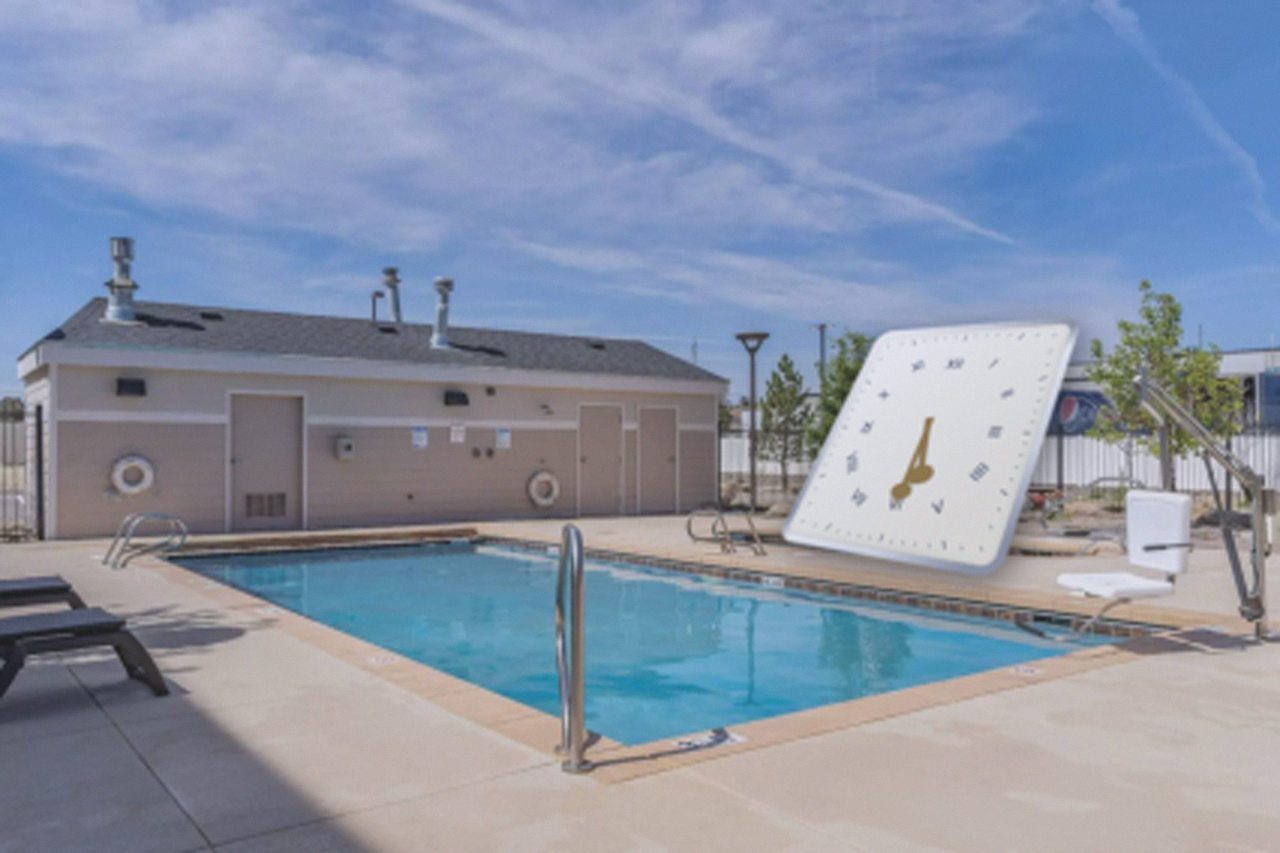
5:30
